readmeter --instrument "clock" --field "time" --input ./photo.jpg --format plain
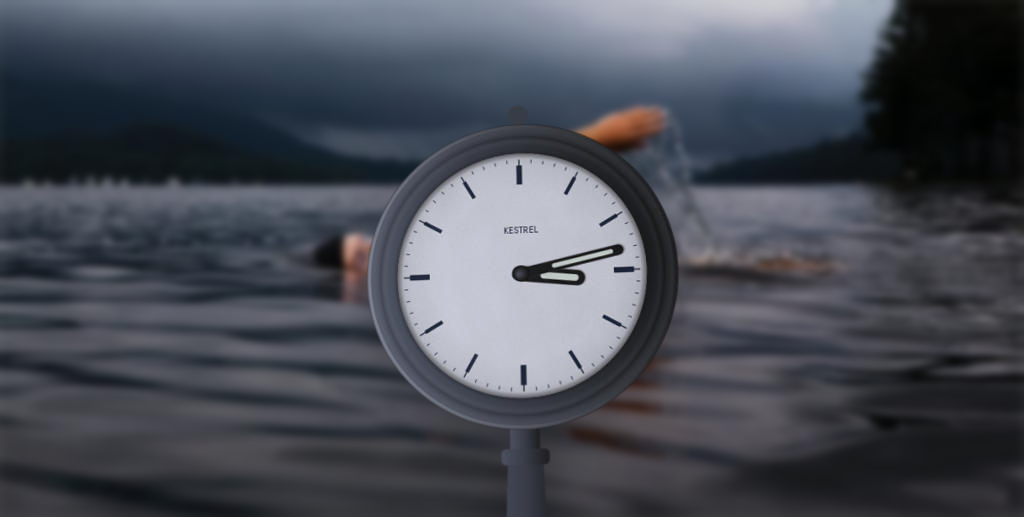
3:13
